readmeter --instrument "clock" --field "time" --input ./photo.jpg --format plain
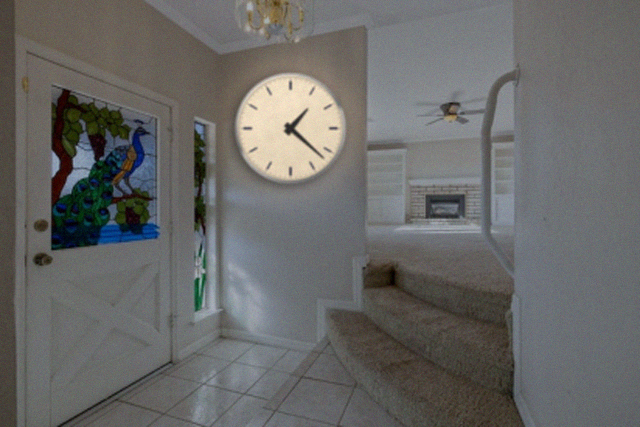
1:22
